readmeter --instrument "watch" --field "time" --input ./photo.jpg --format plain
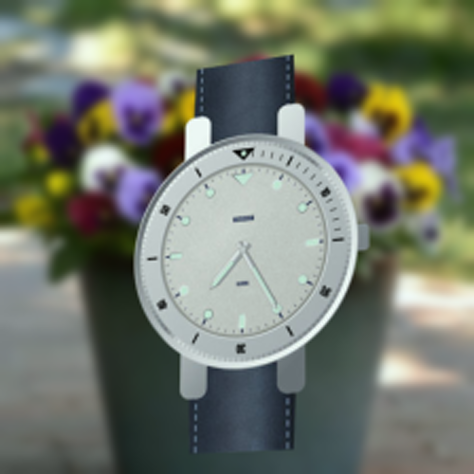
7:25
